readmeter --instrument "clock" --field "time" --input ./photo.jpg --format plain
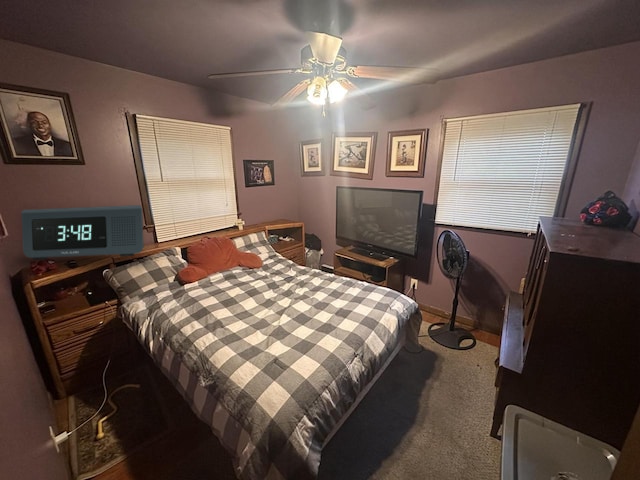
3:48
